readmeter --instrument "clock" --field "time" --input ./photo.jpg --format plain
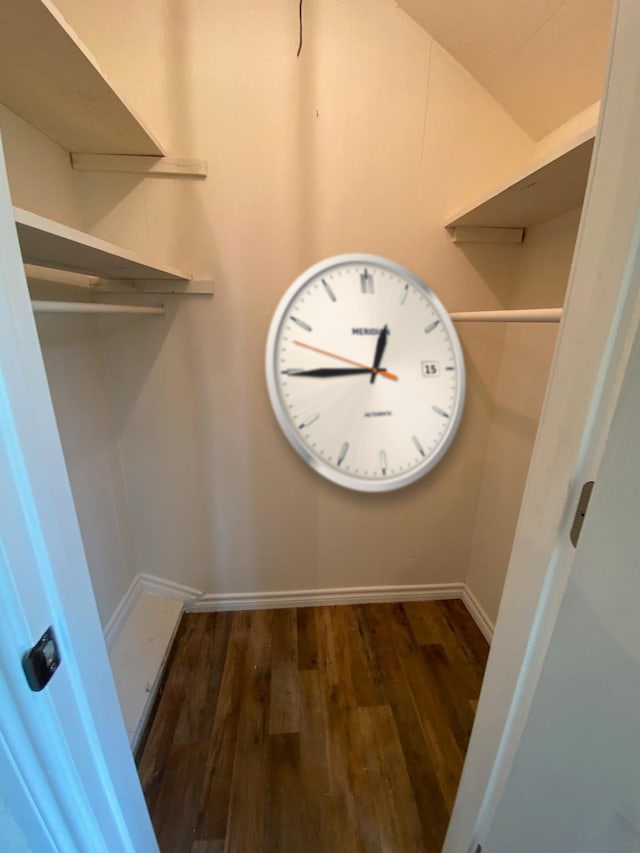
12:44:48
